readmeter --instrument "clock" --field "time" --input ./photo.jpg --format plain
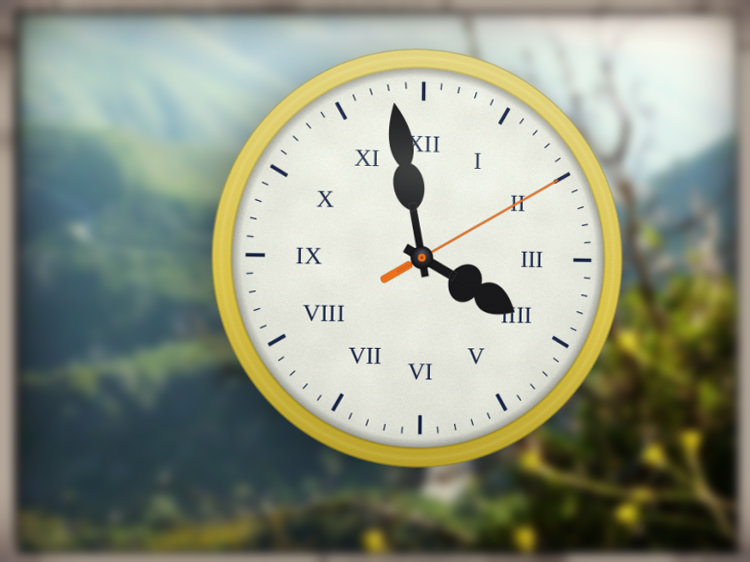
3:58:10
